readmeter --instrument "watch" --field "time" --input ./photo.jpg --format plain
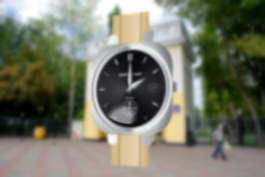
2:00
